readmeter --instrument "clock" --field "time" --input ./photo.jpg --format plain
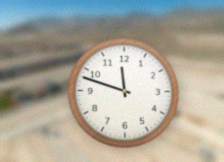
11:48
